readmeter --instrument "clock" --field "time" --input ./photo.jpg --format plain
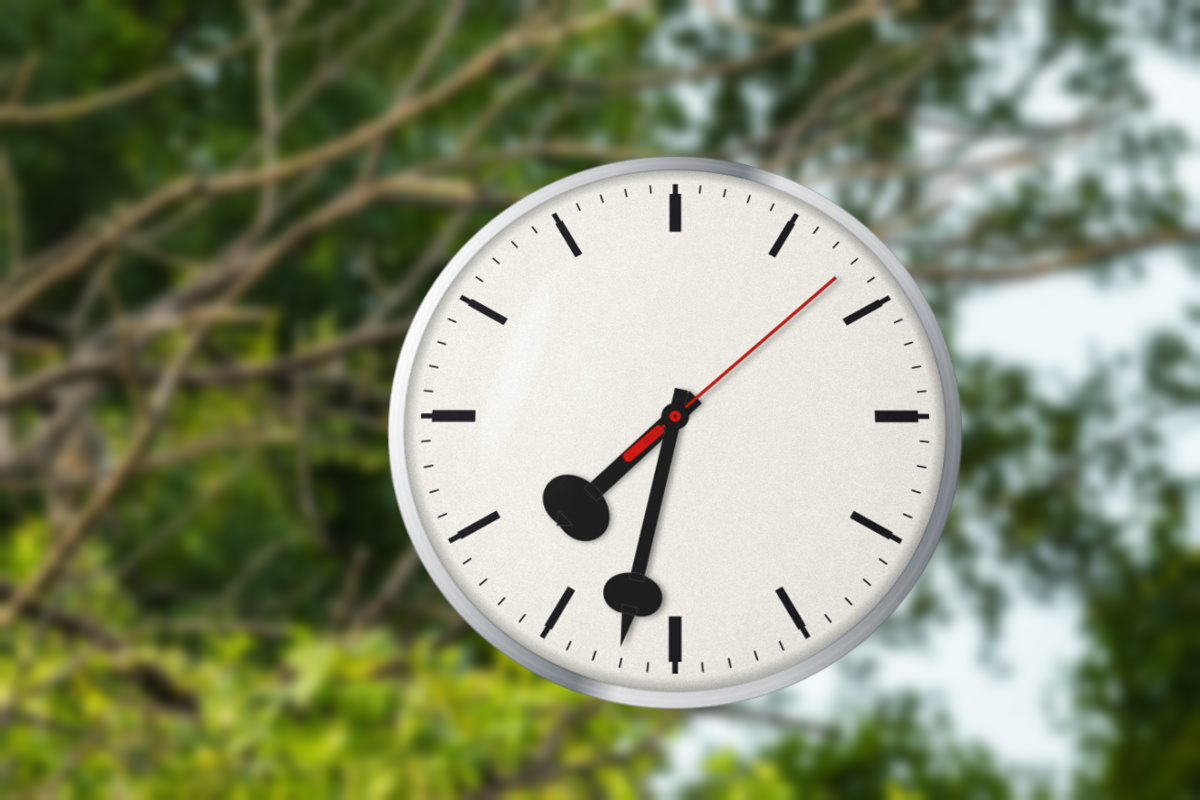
7:32:08
